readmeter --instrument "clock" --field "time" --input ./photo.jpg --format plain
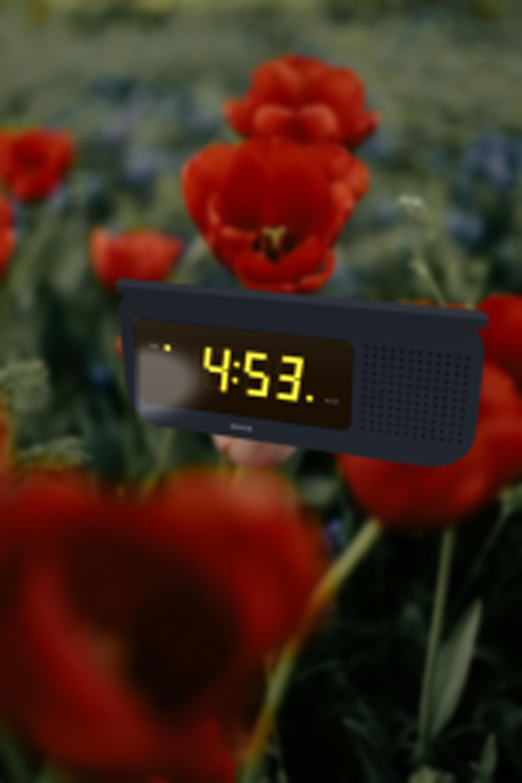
4:53
